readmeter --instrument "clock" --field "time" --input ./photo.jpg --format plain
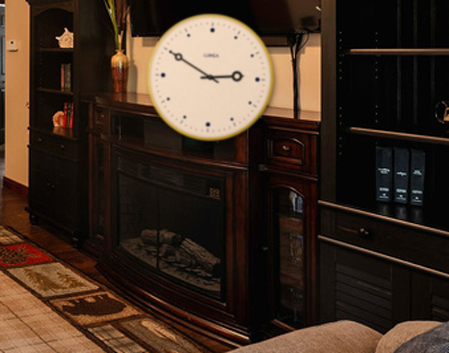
2:50
